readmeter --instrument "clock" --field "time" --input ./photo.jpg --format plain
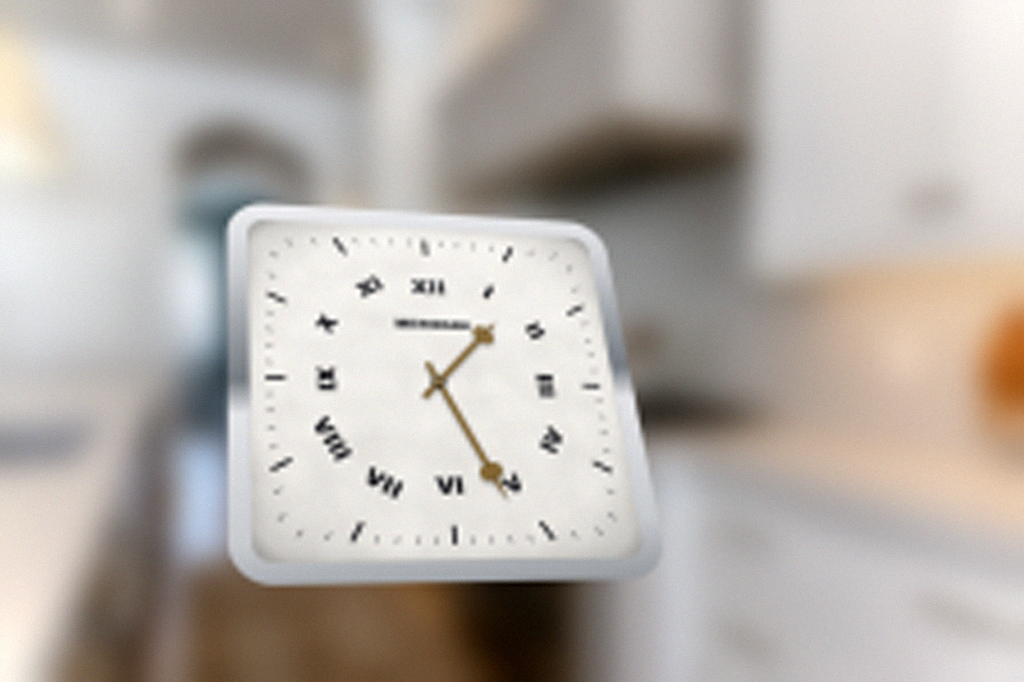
1:26
